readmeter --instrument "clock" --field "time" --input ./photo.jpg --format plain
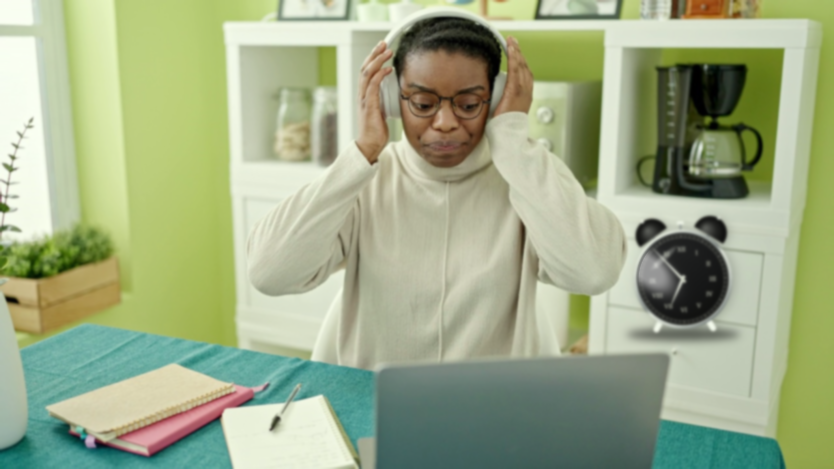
6:53
